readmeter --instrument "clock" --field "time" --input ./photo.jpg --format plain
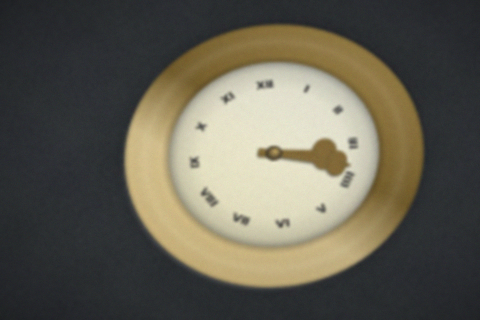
3:18
